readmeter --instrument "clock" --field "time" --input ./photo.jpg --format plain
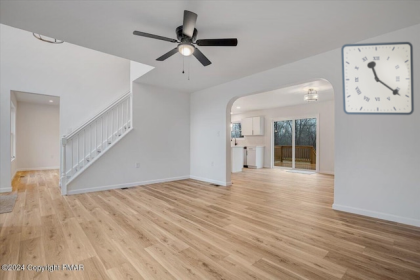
11:21
